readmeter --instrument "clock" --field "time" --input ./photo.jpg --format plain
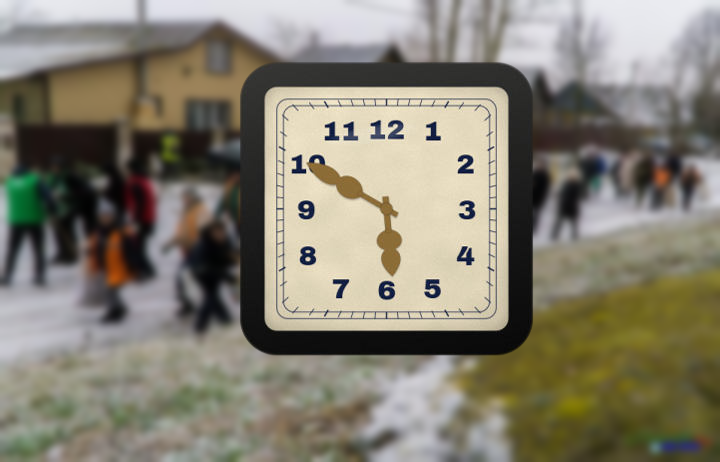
5:50
